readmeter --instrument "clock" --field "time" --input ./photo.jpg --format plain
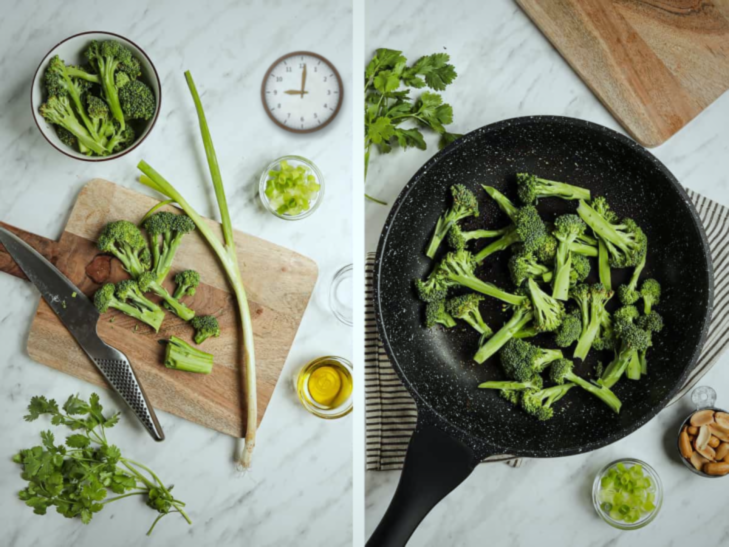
9:01
